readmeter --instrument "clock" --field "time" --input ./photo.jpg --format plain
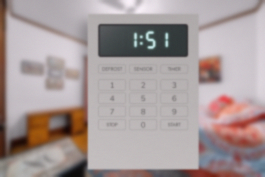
1:51
